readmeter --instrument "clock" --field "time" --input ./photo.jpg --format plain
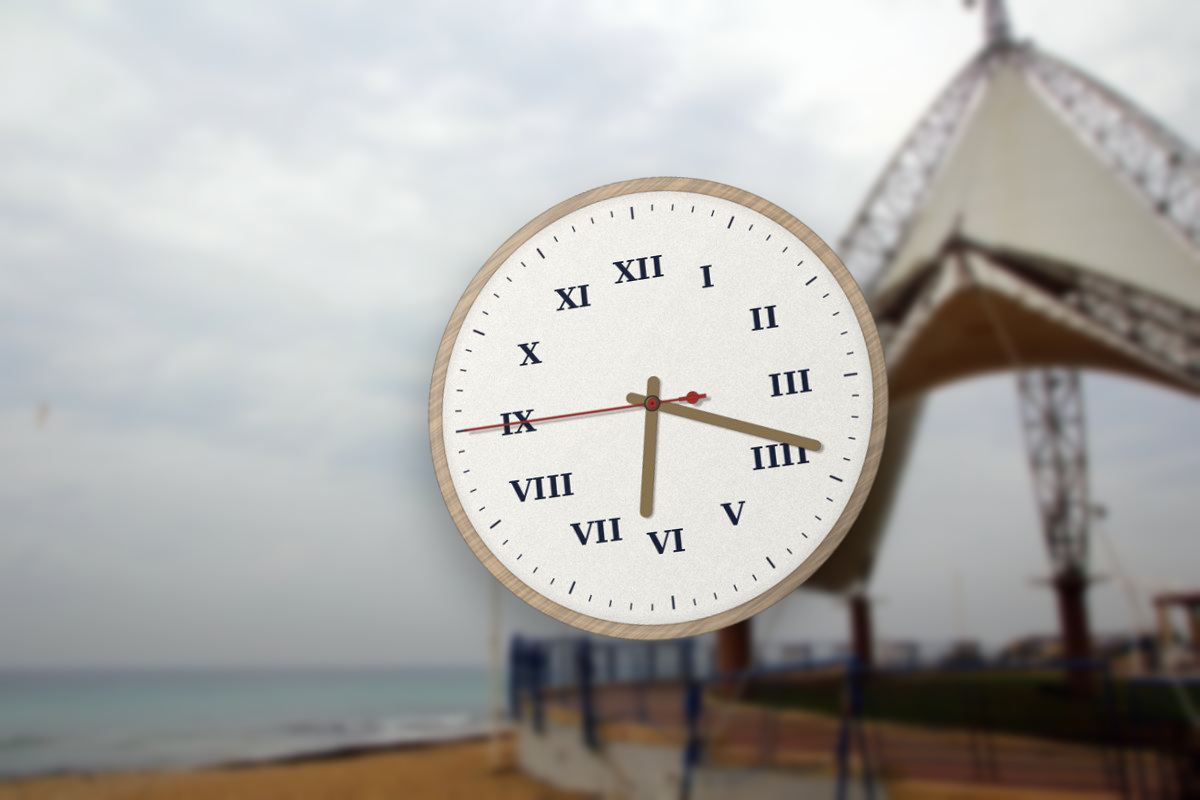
6:18:45
